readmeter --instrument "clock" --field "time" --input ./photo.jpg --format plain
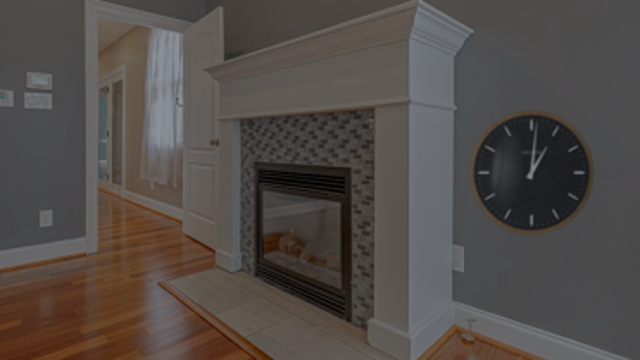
1:01
